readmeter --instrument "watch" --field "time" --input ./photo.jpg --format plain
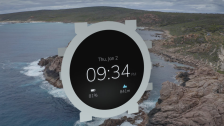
9:34
